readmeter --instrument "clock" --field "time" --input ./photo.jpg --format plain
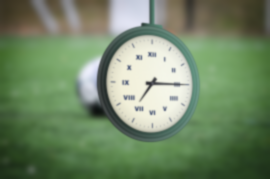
7:15
